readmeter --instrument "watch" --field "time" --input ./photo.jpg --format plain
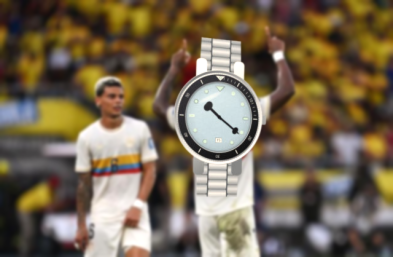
10:21
